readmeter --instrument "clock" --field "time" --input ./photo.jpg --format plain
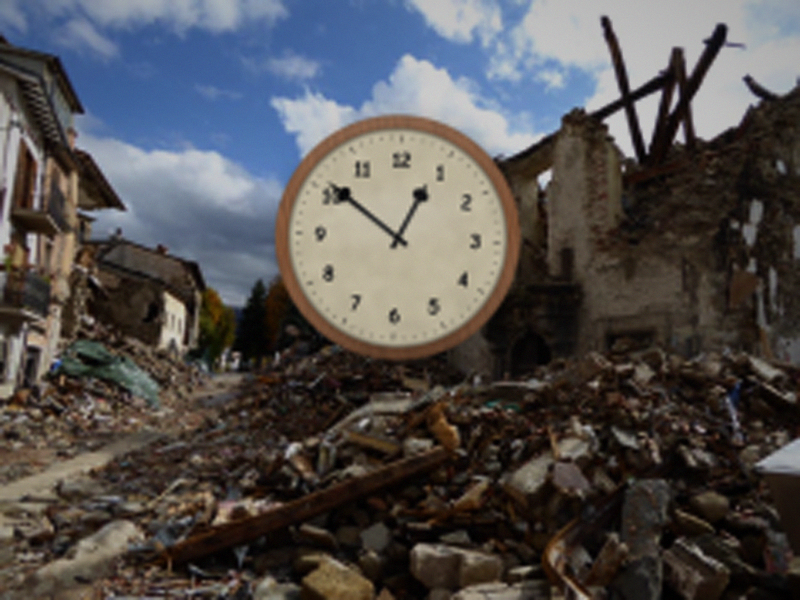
12:51
